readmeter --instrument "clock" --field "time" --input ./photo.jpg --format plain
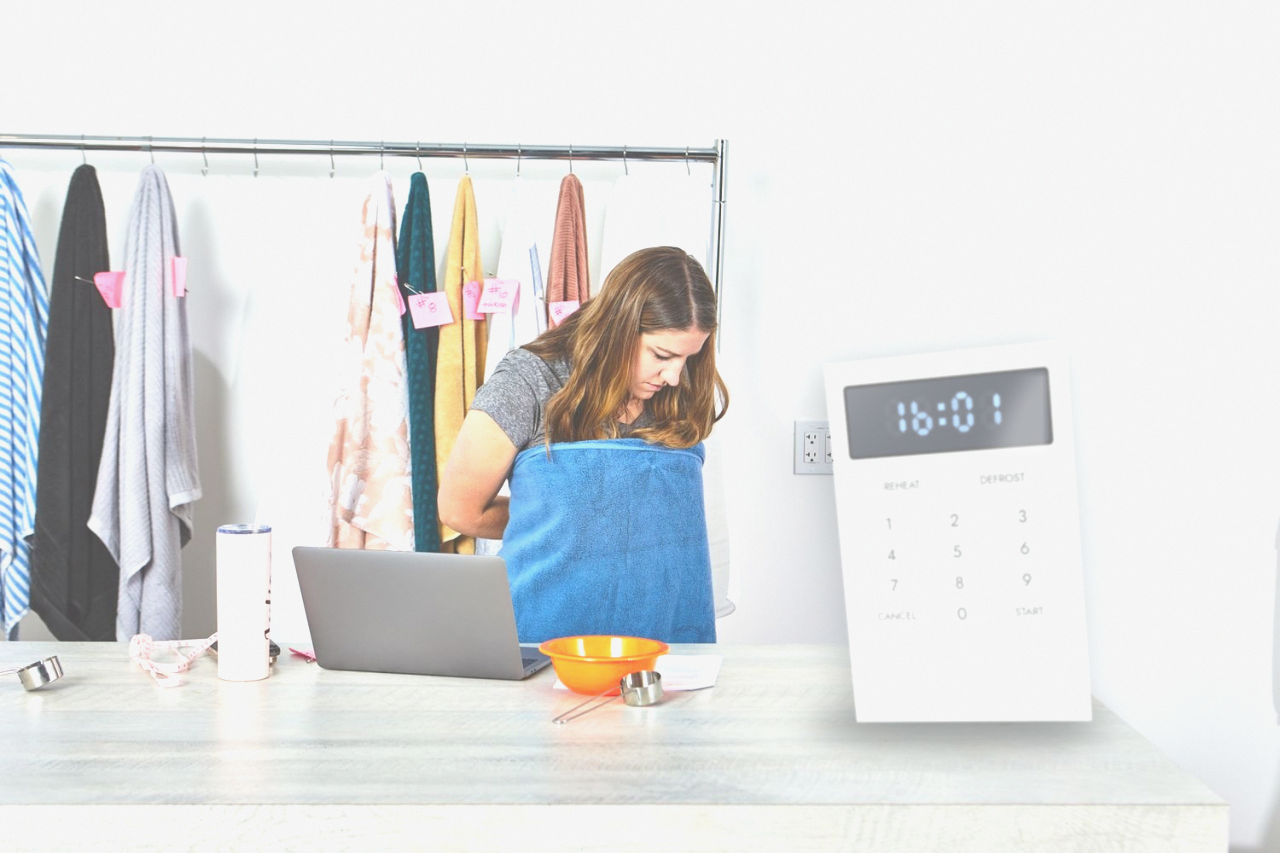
16:01
